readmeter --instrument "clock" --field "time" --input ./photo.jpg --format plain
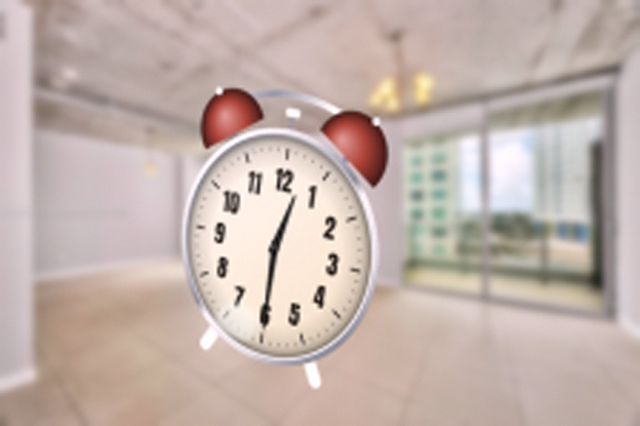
12:30
